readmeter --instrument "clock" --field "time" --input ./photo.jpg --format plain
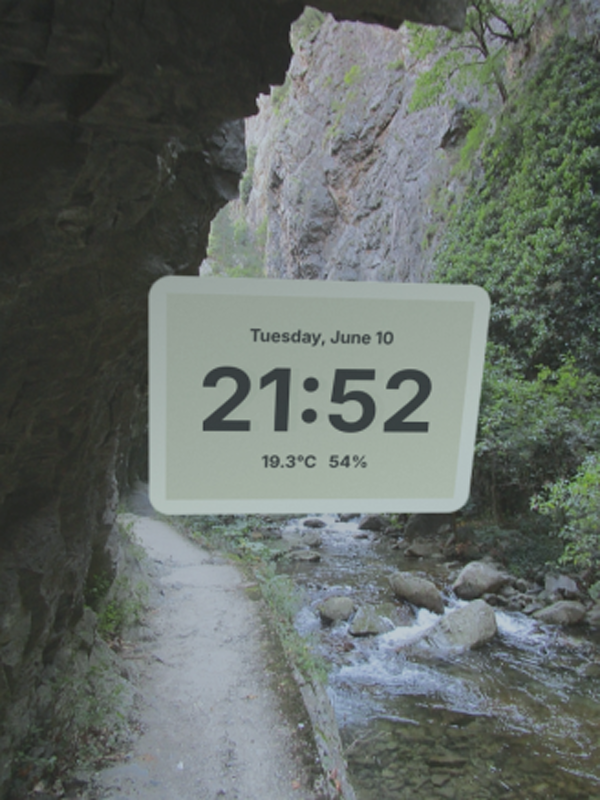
21:52
